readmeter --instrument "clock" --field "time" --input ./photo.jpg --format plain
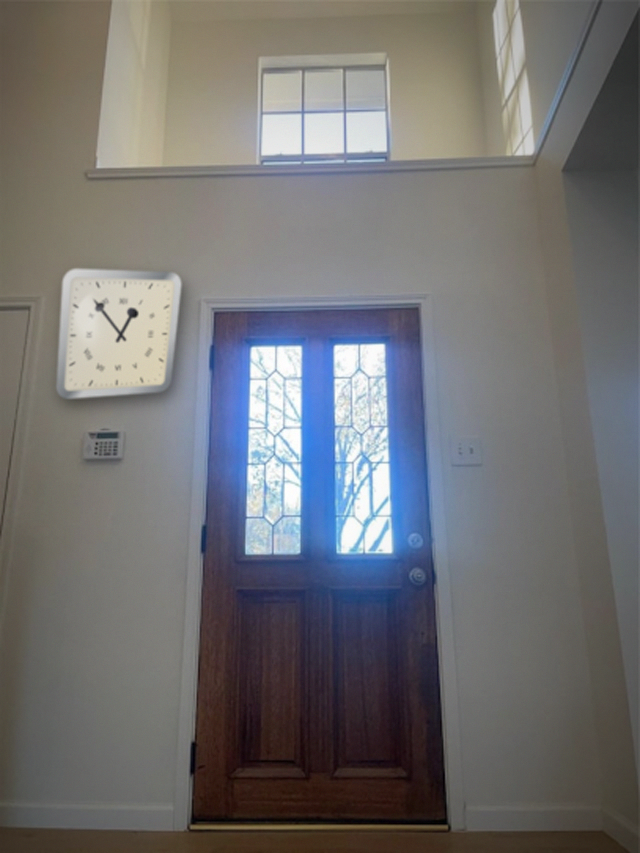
12:53
